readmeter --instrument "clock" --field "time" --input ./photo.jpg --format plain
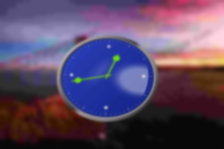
12:43
